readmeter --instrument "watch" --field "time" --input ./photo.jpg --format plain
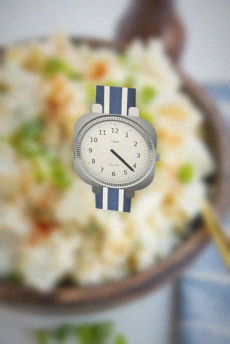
4:22
